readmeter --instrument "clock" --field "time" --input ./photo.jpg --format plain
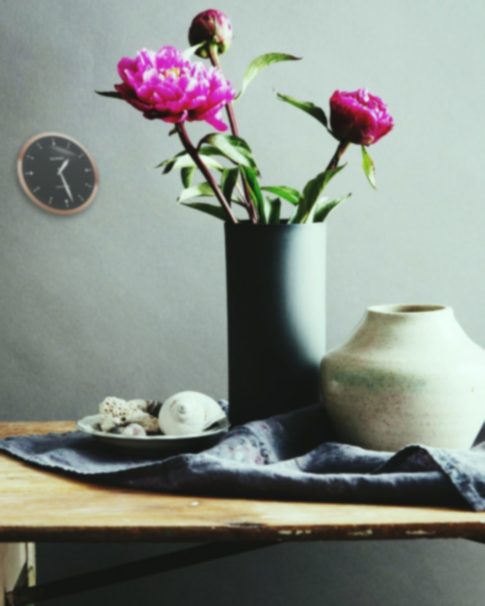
1:28
